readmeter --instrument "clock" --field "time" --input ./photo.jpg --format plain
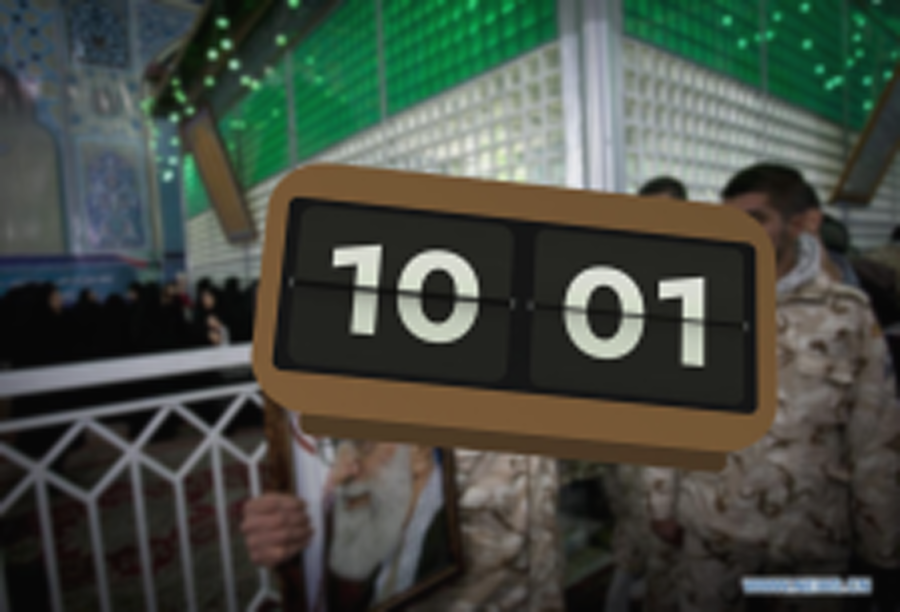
10:01
